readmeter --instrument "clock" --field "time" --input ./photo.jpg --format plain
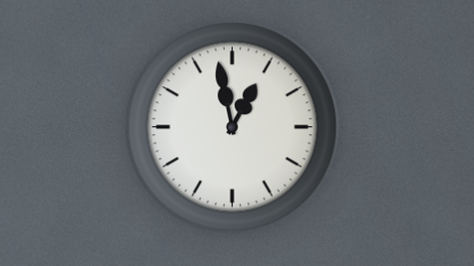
12:58
